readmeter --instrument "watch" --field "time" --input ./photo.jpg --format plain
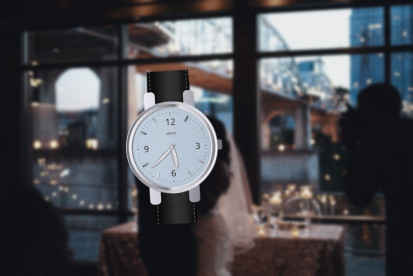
5:38
